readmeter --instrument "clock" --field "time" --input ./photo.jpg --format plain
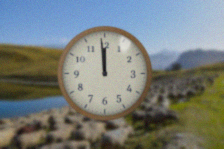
11:59
